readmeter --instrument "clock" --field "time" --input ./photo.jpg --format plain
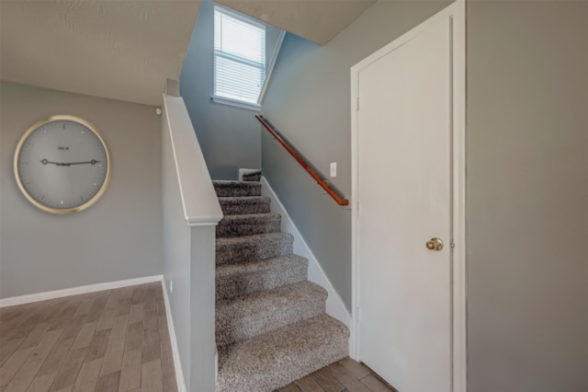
9:14
